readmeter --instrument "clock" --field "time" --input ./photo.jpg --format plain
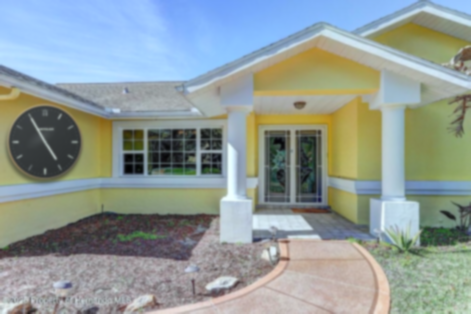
4:55
